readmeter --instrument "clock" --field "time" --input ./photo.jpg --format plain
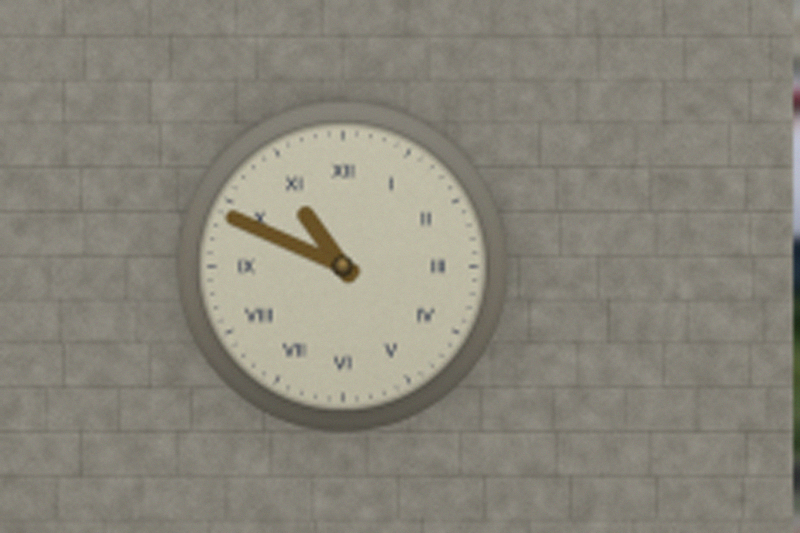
10:49
